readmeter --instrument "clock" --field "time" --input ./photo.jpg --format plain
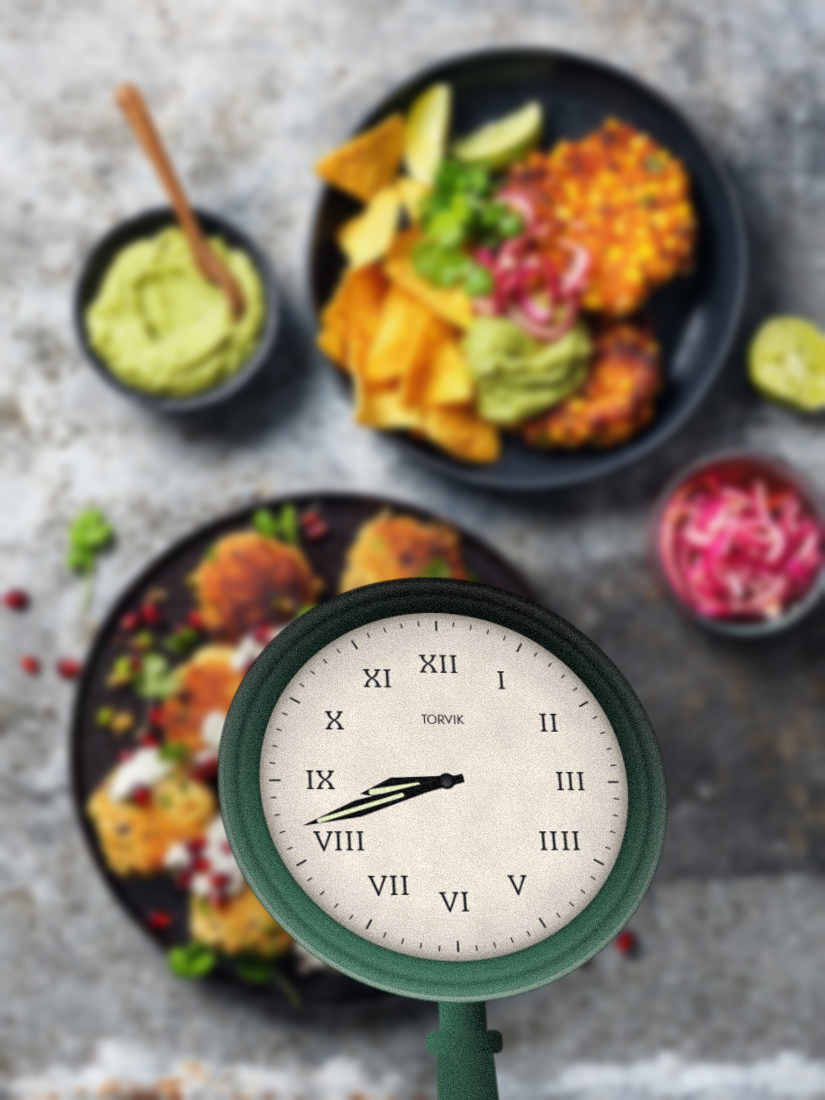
8:42
